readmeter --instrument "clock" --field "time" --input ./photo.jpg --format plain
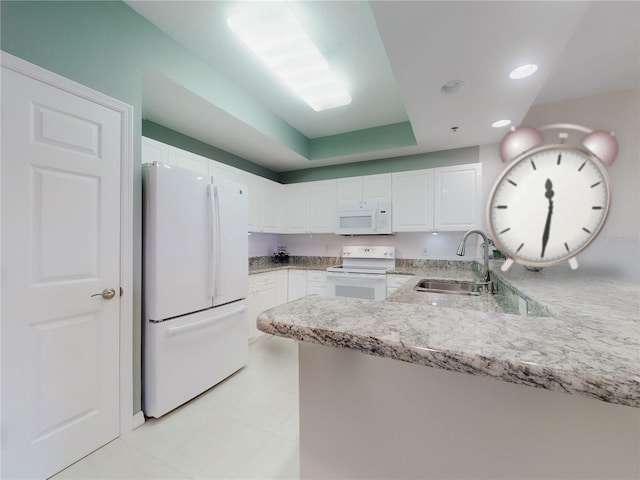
11:30
